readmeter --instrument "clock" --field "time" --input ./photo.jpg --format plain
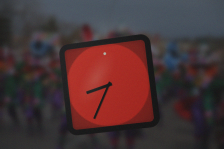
8:35
